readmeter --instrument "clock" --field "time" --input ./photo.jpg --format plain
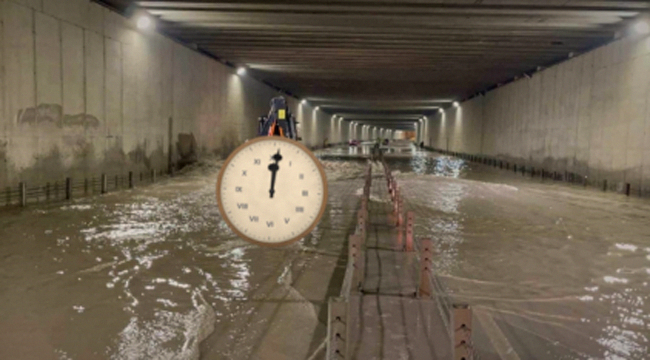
12:01
